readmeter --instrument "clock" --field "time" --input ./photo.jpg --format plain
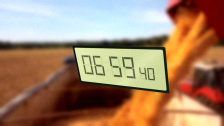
6:59:40
